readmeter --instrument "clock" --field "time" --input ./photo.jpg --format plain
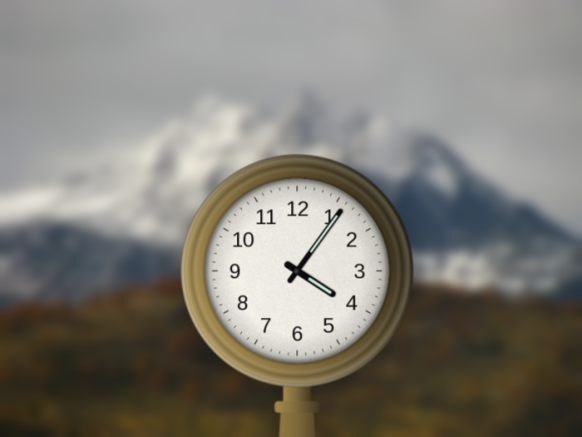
4:06
